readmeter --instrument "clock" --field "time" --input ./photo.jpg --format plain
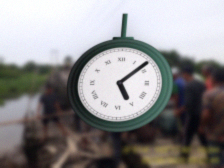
5:08
